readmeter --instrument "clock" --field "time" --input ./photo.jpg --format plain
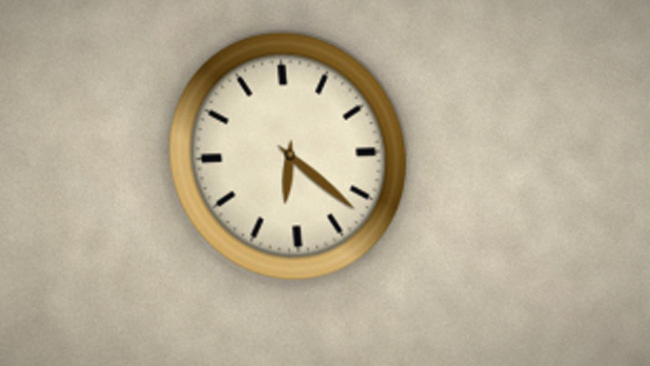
6:22
